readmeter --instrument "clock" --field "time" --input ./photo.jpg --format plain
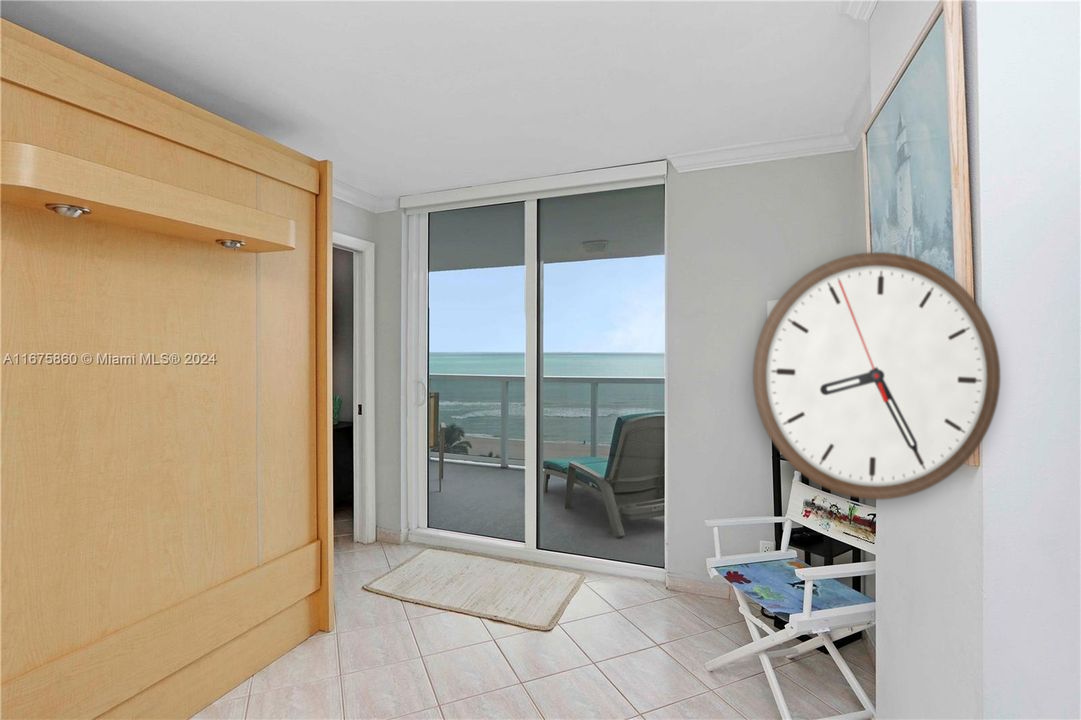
8:24:56
